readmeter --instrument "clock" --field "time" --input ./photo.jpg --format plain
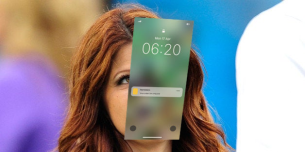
6:20
